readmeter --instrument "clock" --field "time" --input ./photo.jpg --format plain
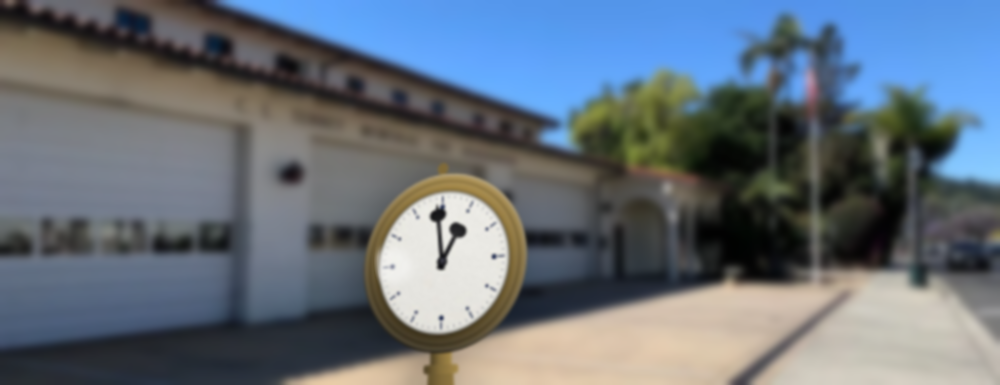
12:59
